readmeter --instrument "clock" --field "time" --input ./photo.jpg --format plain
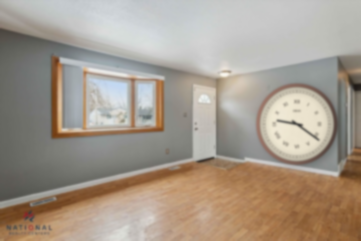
9:21
